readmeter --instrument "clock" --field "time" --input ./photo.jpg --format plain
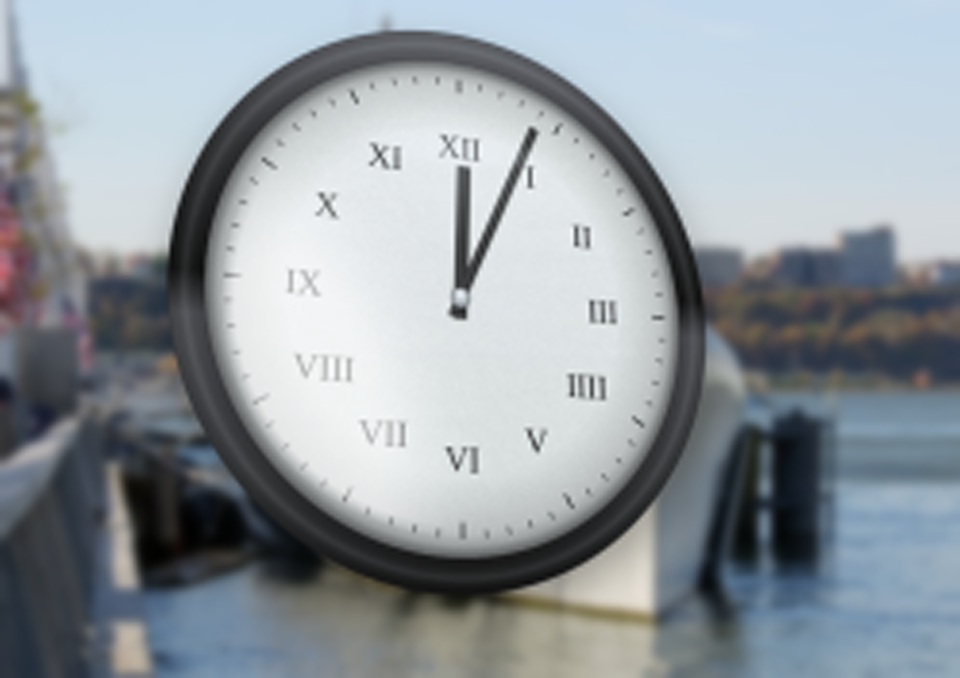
12:04
